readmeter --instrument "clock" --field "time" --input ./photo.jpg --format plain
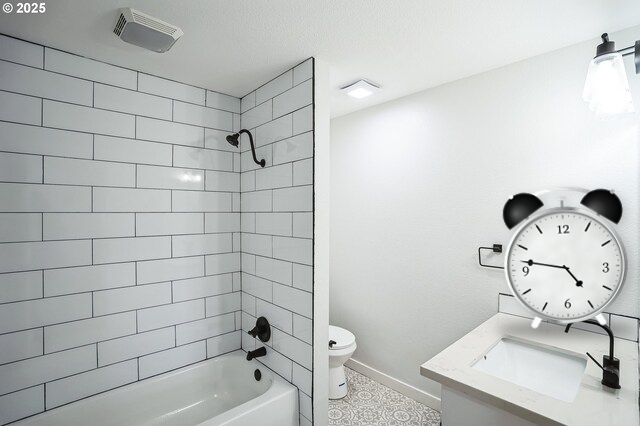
4:47
